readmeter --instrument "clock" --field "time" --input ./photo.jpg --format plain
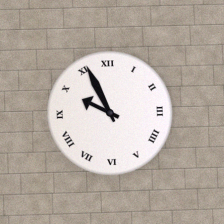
9:56
